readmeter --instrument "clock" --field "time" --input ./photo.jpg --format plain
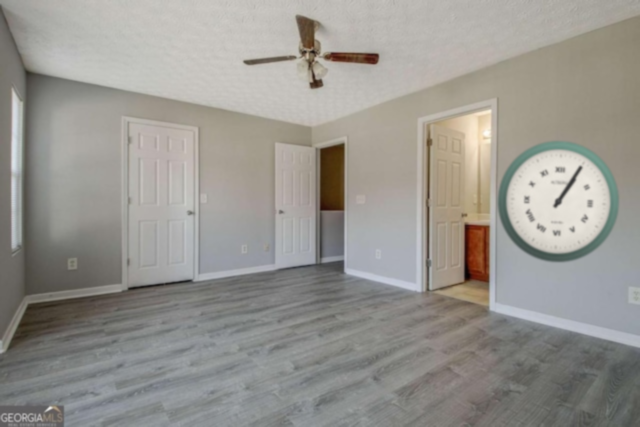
1:05
